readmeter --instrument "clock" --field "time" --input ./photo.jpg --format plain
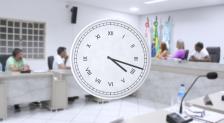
4:18
